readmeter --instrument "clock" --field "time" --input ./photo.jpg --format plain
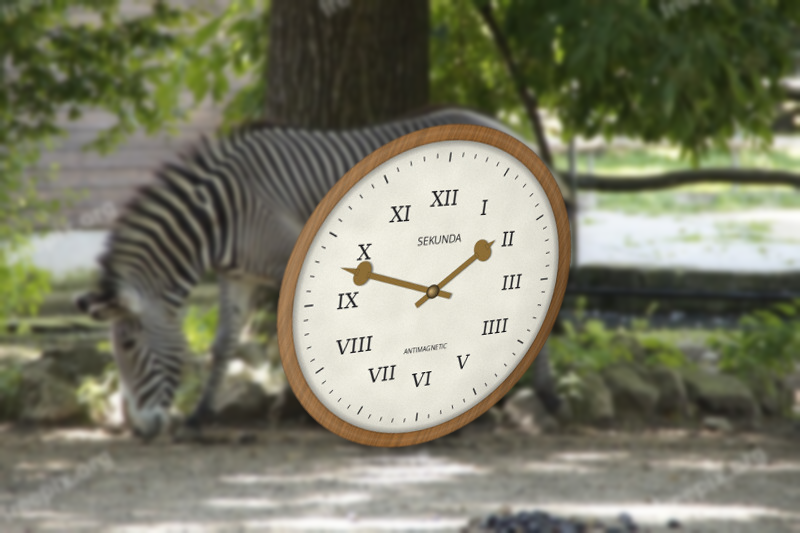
1:48
